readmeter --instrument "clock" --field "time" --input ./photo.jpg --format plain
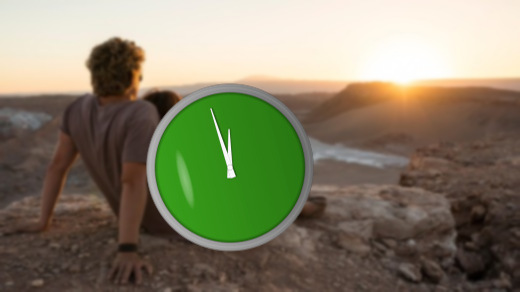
11:57
